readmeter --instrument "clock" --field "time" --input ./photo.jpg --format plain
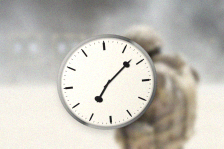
7:08
